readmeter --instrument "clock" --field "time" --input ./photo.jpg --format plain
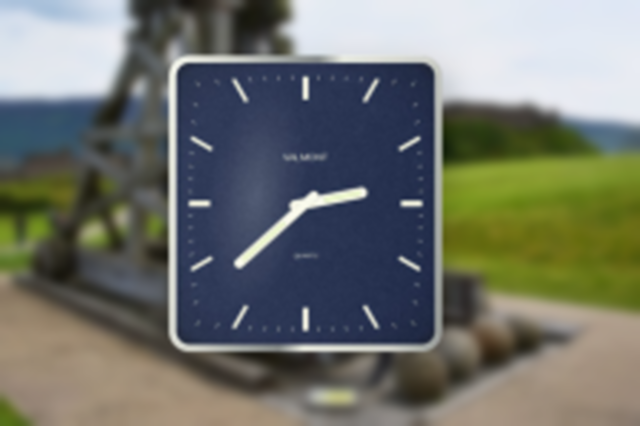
2:38
